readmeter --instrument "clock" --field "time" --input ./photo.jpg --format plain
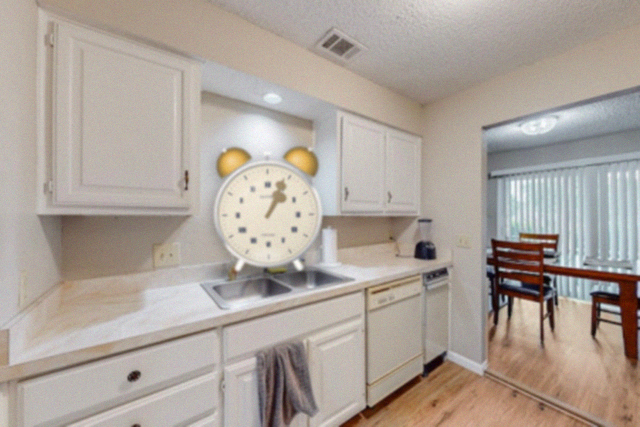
1:04
